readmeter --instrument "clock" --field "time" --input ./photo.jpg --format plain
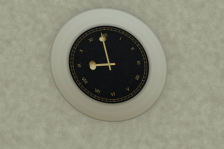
8:59
